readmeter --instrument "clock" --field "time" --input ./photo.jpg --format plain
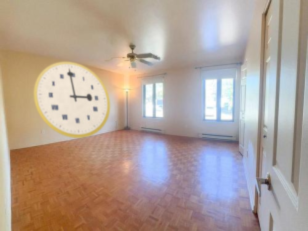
2:59
